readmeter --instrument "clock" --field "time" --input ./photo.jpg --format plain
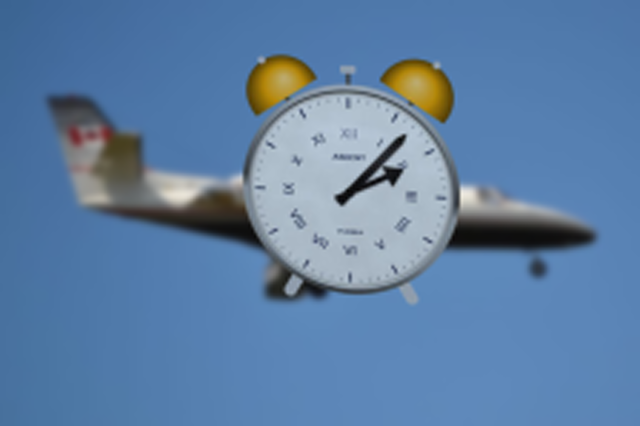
2:07
